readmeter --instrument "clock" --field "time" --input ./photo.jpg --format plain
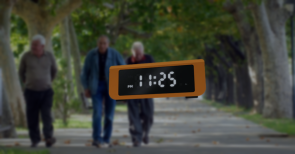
11:25
